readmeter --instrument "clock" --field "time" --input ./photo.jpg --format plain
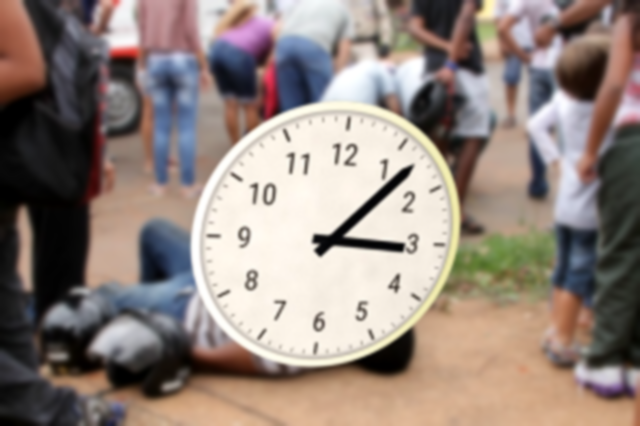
3:07
